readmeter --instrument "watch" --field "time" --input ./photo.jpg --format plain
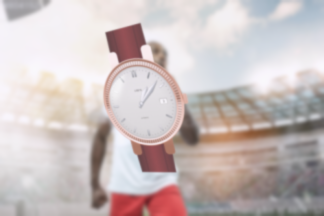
1:08
